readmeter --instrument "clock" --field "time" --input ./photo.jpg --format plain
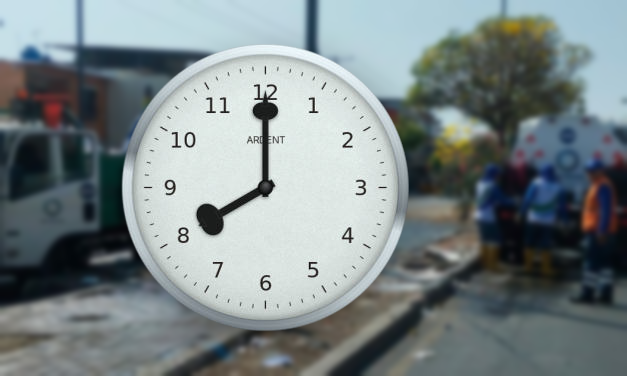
8:00
